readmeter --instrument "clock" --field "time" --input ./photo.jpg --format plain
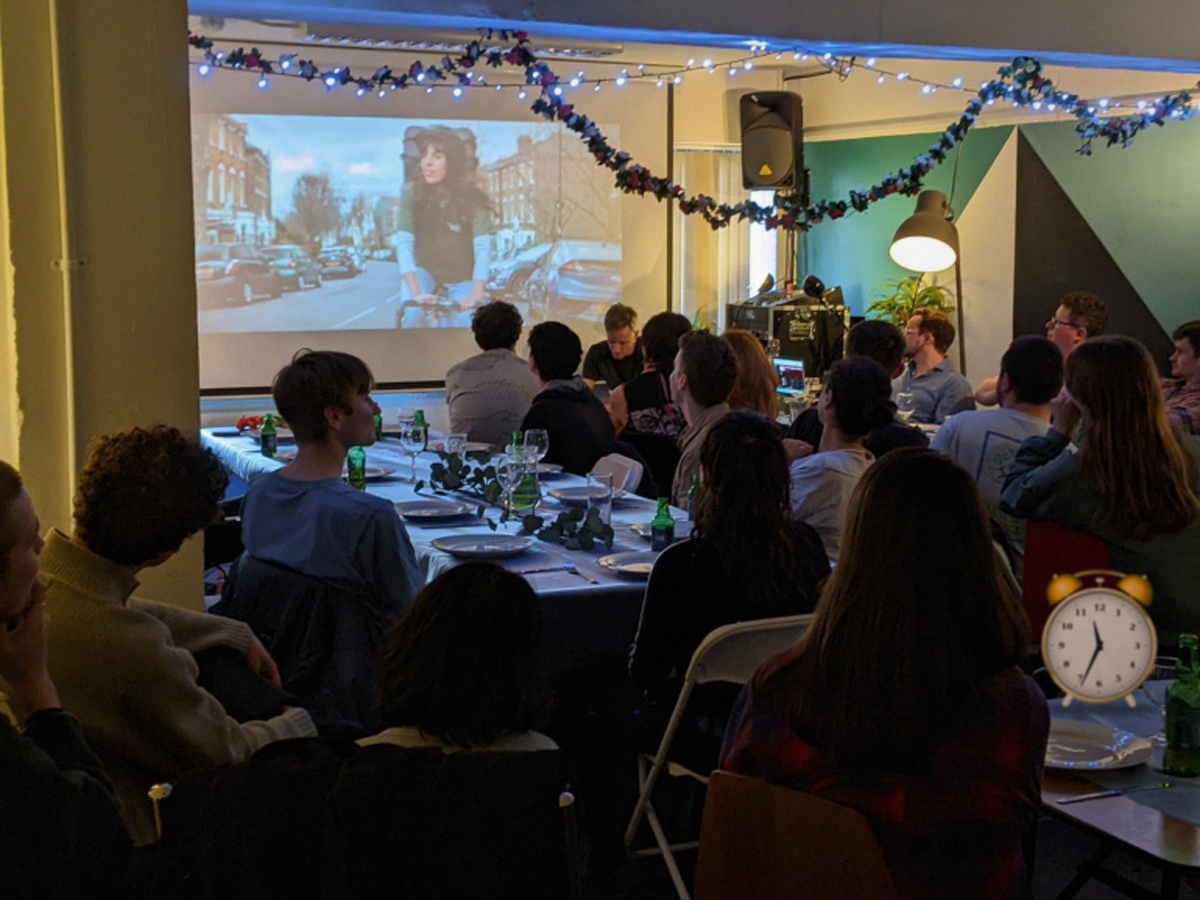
11:34
